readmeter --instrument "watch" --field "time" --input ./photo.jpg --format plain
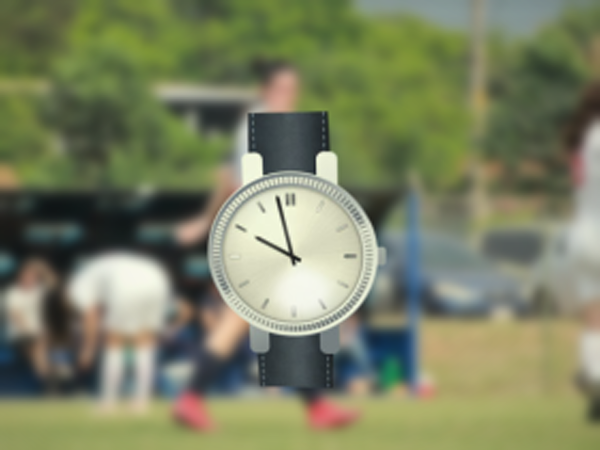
9:58
